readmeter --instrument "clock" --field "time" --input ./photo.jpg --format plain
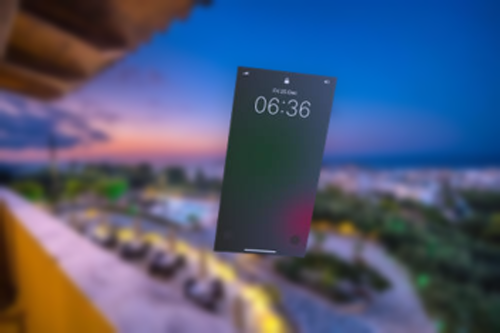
6:36
